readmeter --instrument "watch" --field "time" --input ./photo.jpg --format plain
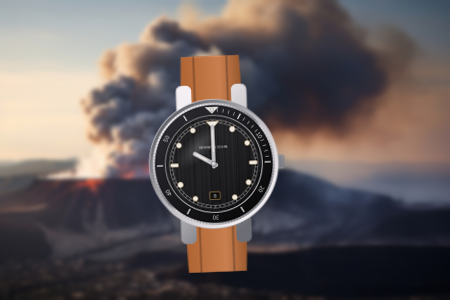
10:00
